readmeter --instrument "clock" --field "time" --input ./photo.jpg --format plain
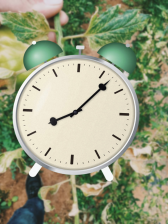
8:07
